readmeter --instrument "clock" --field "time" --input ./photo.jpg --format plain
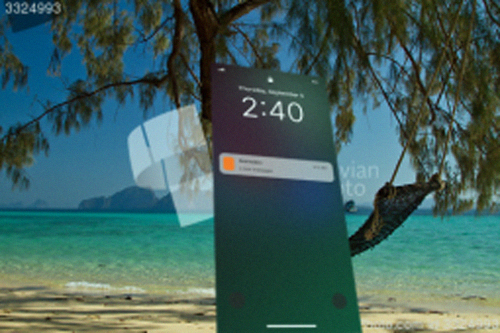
2:40
